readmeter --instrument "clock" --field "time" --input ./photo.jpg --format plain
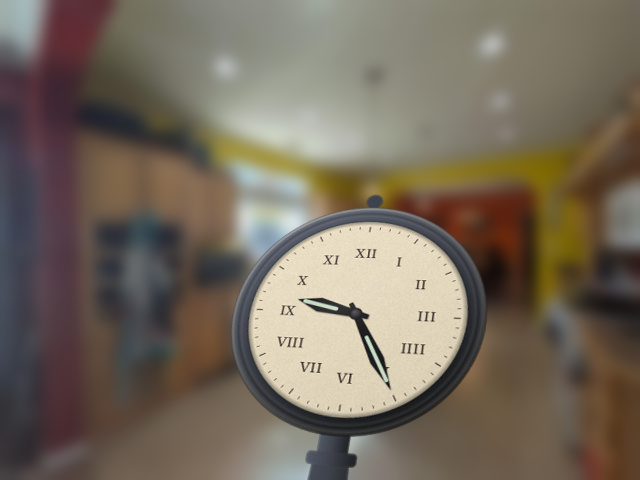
9:25
